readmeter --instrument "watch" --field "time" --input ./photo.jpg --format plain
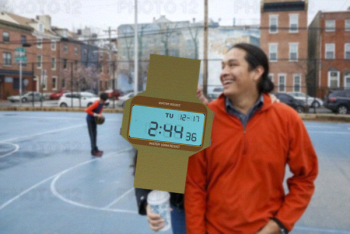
2:44:36
